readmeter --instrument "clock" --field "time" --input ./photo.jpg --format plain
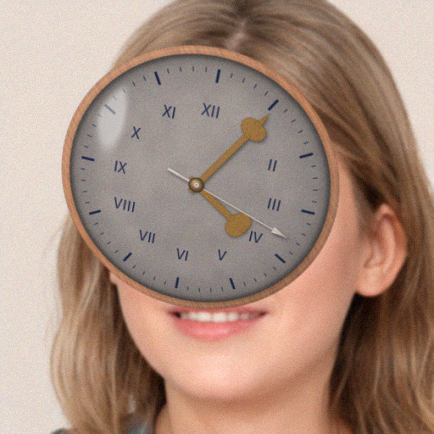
4:05:18
